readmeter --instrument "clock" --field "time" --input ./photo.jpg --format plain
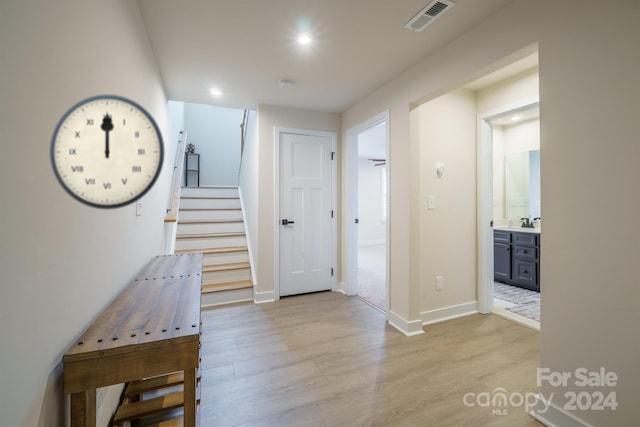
12:00
